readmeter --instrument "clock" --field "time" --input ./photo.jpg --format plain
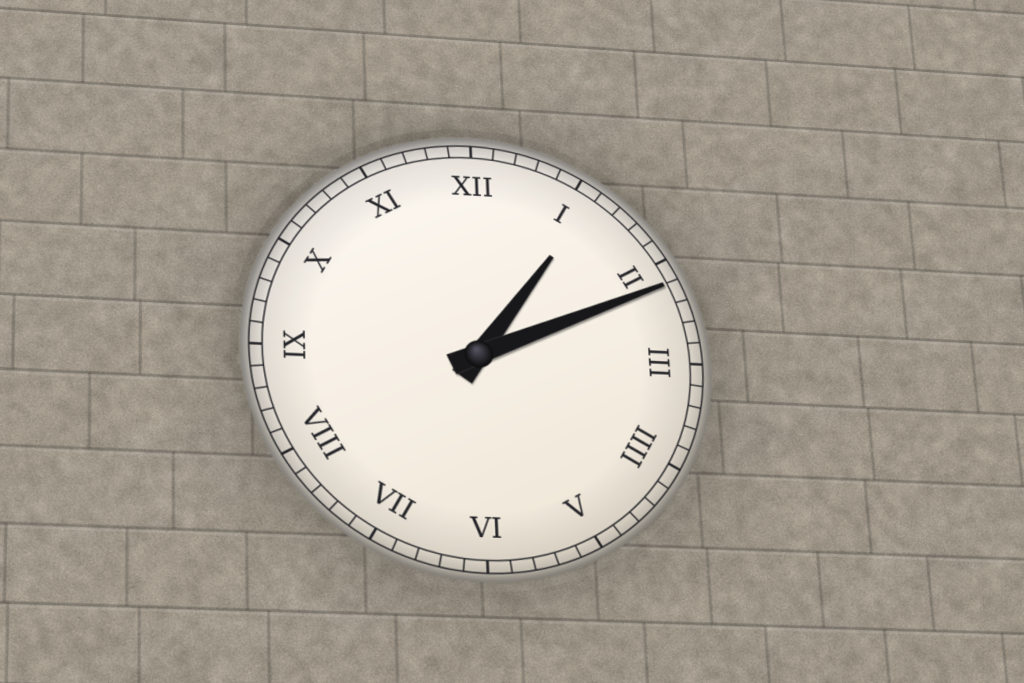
1:11
